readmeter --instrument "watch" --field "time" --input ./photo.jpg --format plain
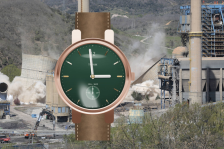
2:59
